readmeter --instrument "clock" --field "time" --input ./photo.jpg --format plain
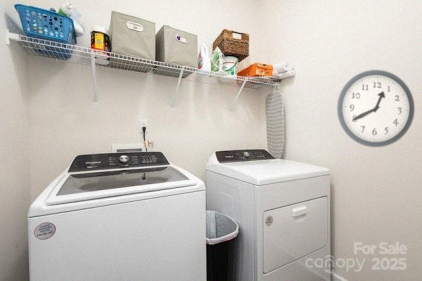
12:40
